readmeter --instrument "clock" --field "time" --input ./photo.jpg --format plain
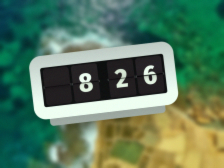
8:26
